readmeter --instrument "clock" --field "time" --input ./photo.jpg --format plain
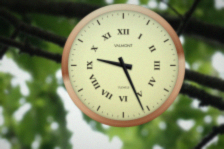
9:26
